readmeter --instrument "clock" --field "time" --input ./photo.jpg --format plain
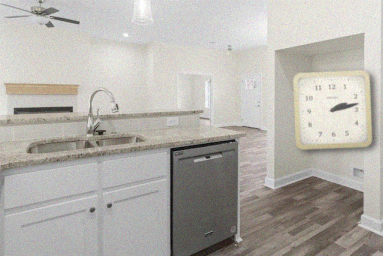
2:13
